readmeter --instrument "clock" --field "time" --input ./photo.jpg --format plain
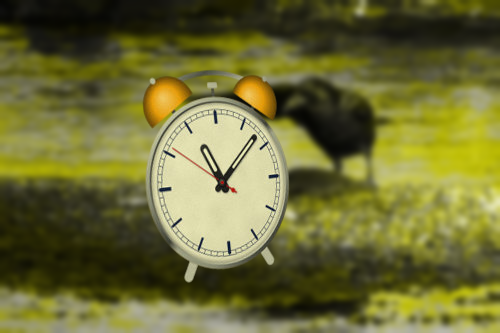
11:07:51
